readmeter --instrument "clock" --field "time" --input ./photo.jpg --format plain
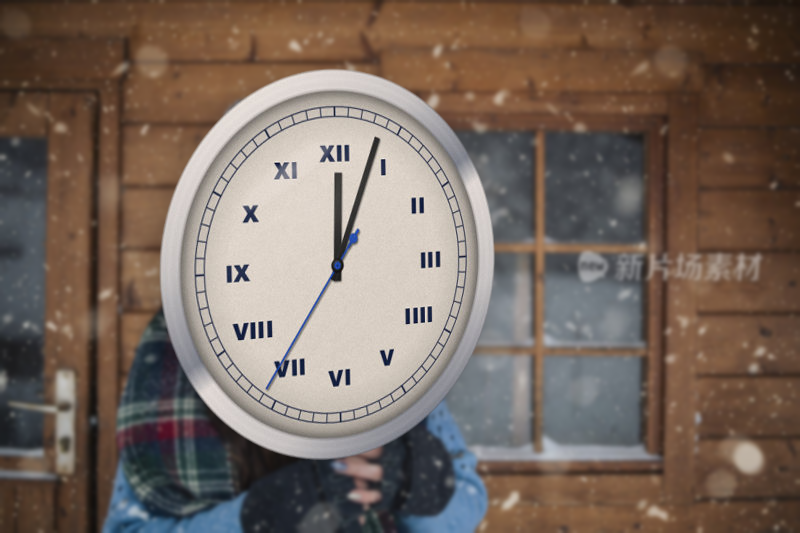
12:03:36
